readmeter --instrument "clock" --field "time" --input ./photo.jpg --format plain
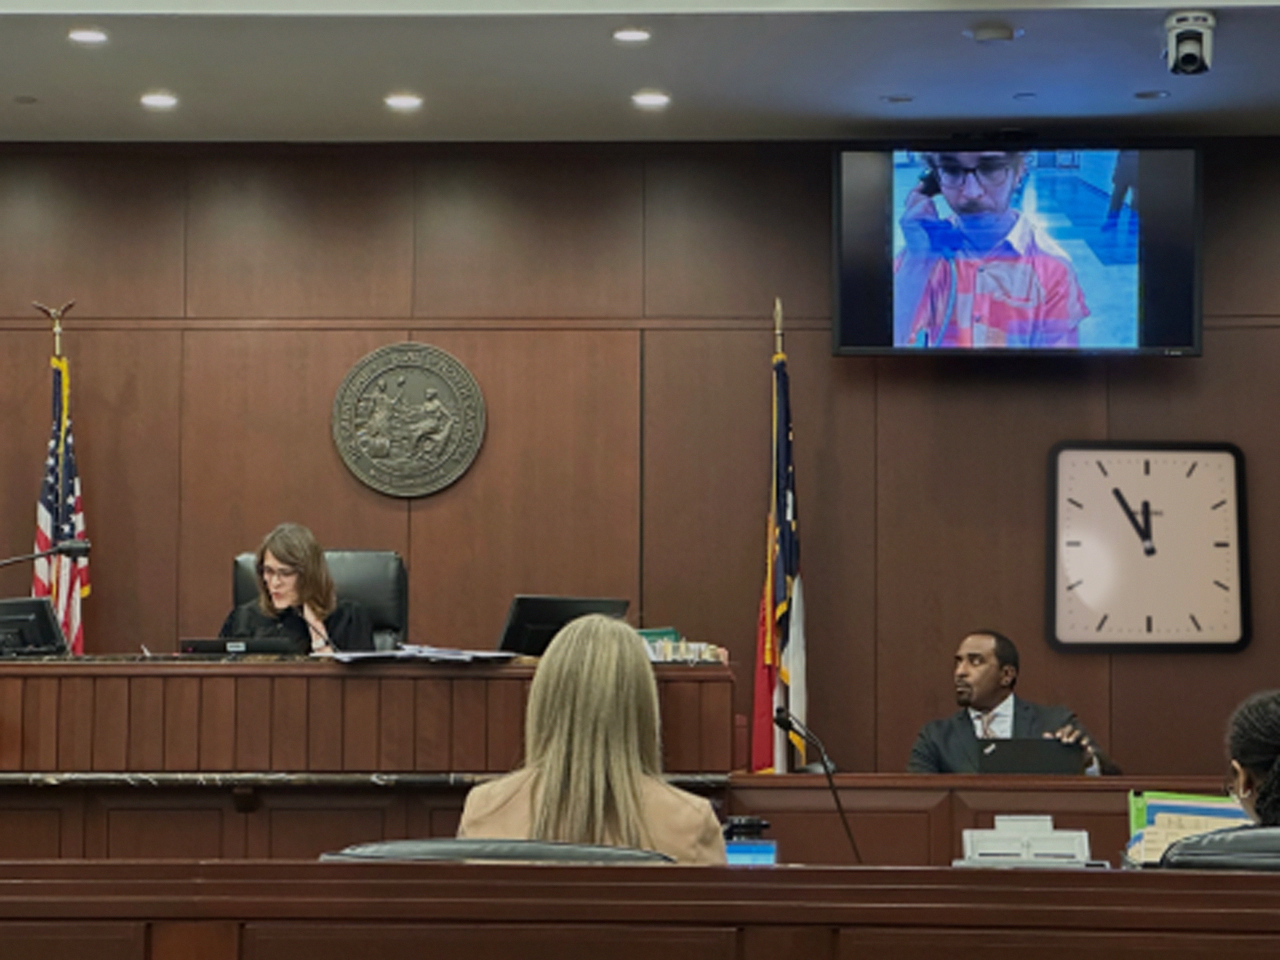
11:55
